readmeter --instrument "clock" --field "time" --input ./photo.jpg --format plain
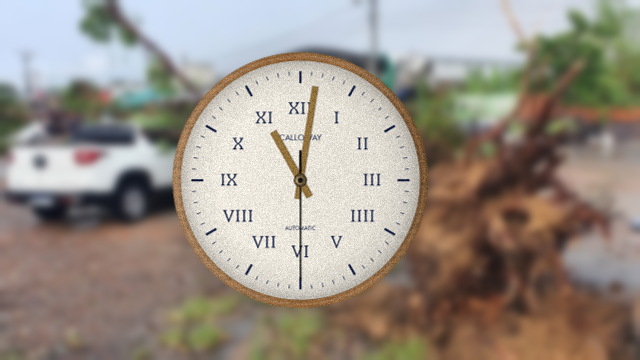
11:01:30
